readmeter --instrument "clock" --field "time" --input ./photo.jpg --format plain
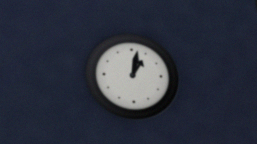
1:02
